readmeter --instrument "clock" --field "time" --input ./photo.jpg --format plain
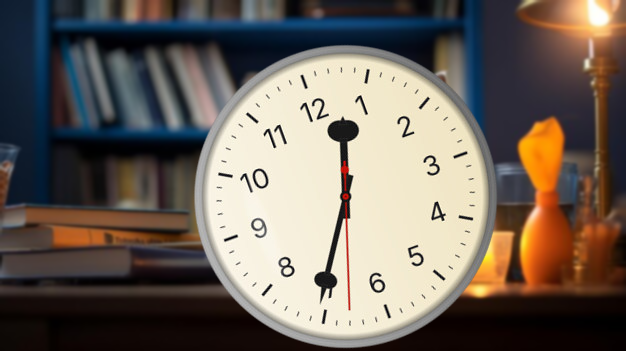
12:35:33
